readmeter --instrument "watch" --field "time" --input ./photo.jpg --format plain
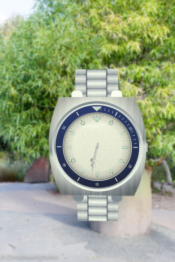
6:32
